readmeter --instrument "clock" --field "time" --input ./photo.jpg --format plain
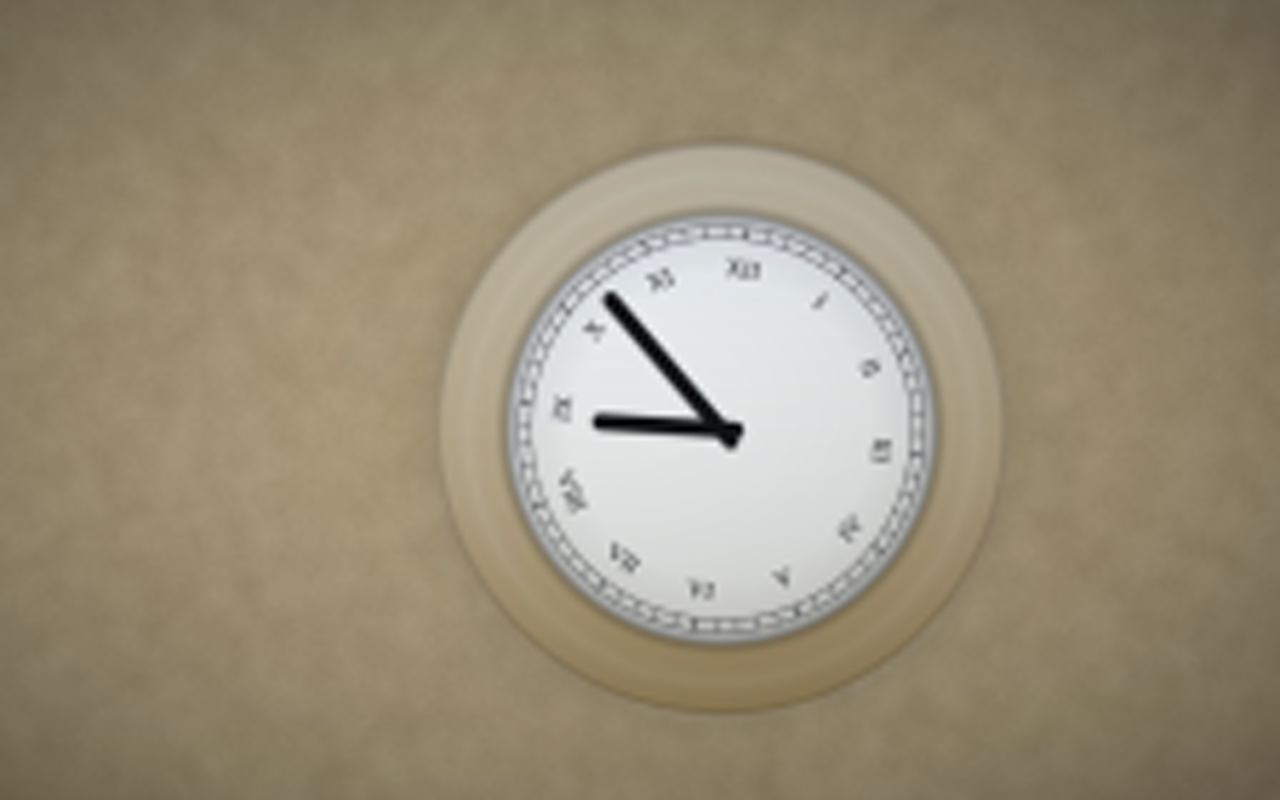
8:52
